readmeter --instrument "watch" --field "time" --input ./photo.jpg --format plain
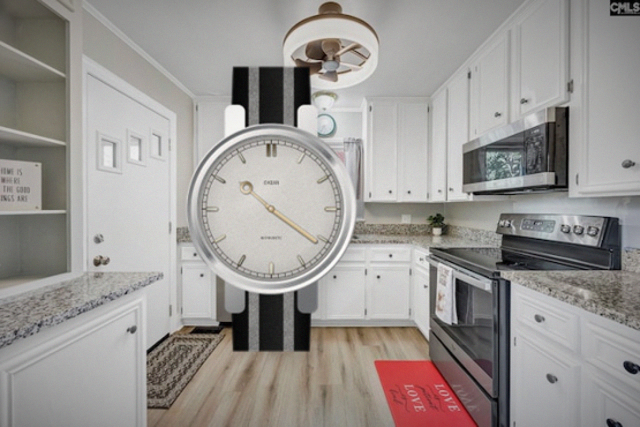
10:21
